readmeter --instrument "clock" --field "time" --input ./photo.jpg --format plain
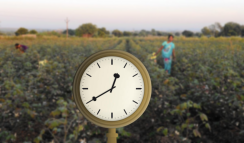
12:40
